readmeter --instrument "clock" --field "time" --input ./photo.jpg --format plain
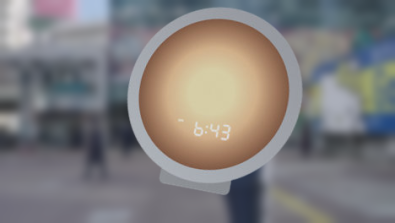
6:43
